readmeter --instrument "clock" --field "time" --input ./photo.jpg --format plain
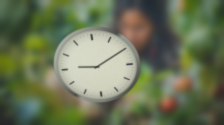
9:10
